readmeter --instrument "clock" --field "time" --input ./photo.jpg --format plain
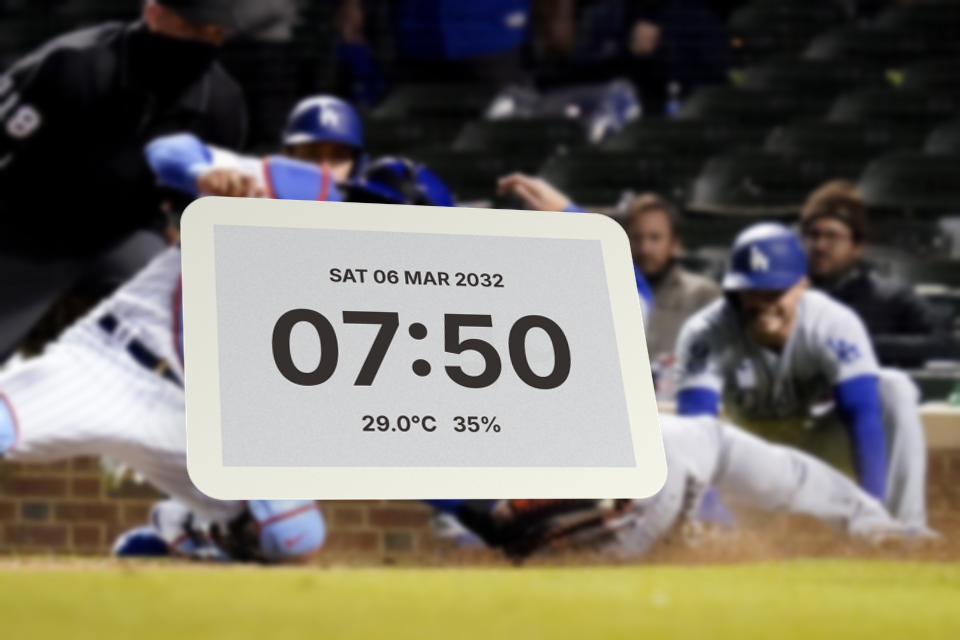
7:50
